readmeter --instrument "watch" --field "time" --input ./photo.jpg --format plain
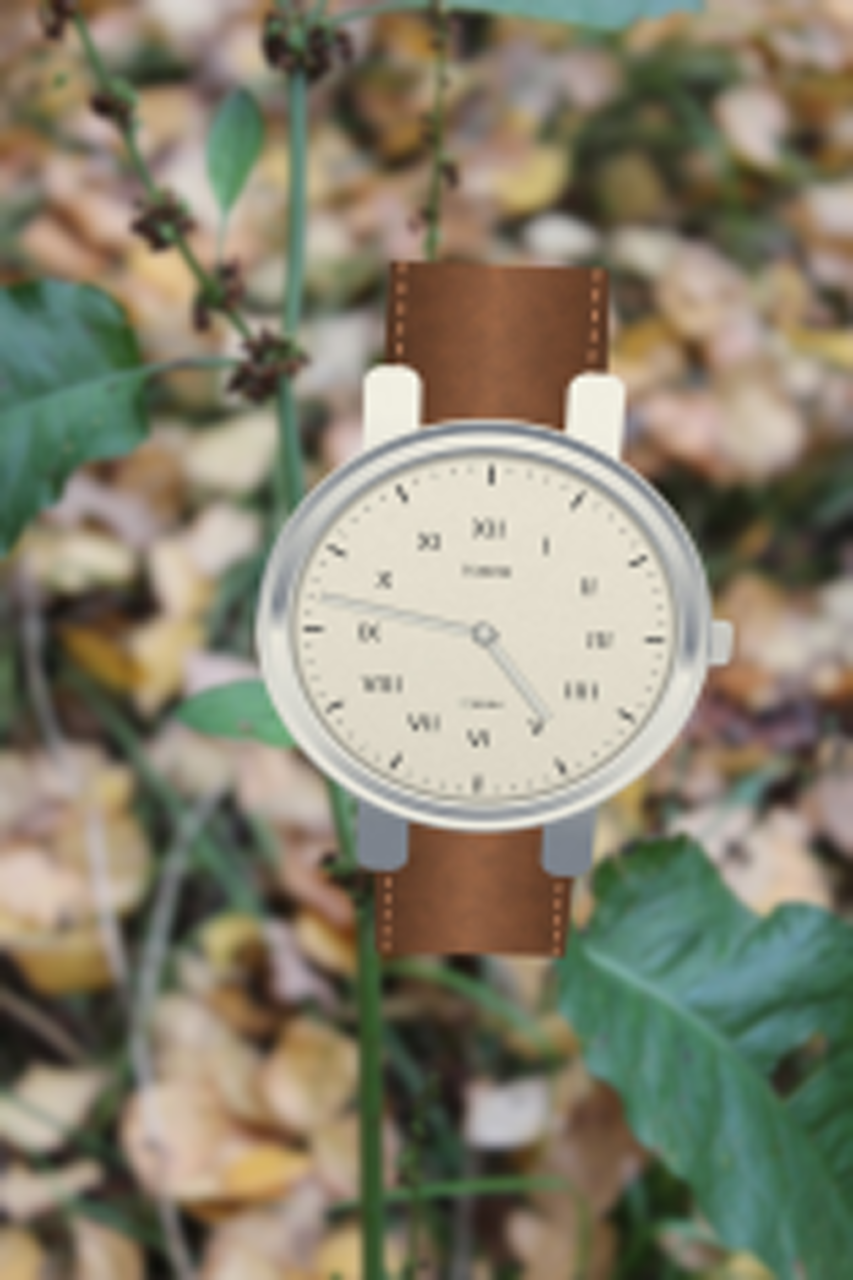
4:47
